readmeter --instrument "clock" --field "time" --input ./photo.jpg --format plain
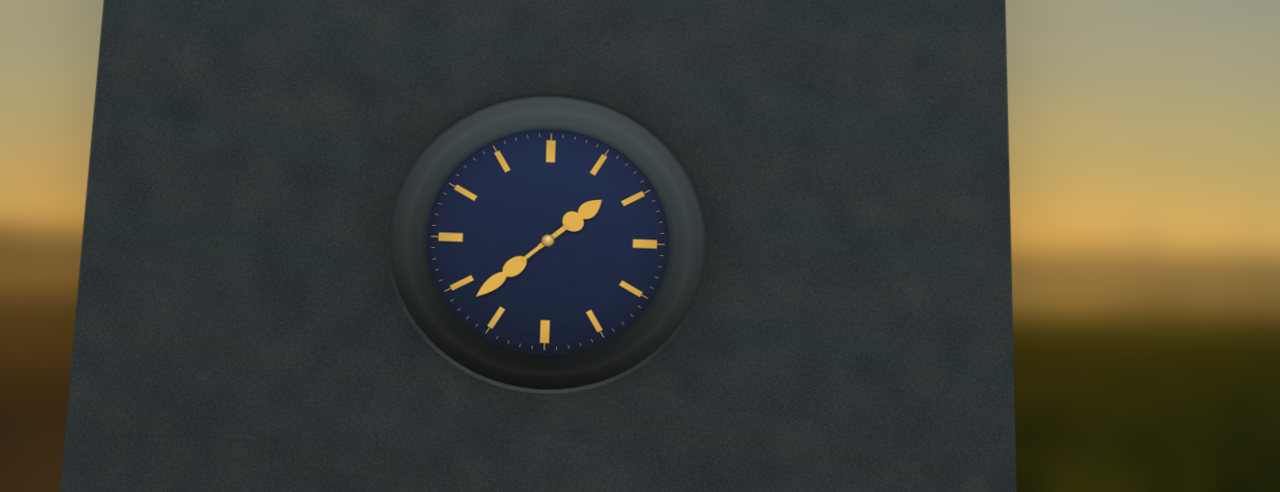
1:38
